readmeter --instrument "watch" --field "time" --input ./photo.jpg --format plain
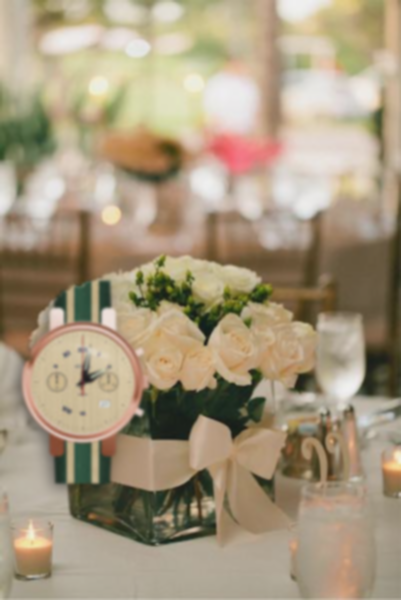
2:02
